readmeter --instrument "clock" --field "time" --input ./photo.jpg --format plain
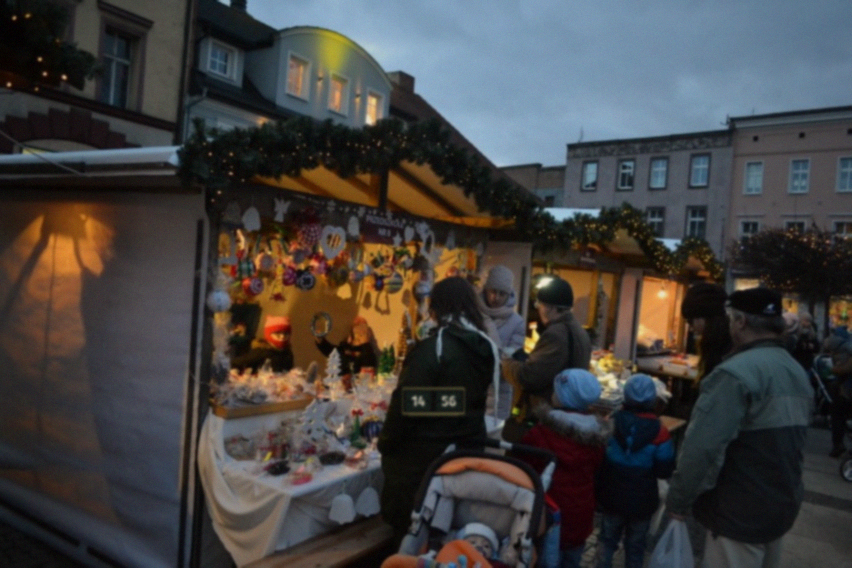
14:56
